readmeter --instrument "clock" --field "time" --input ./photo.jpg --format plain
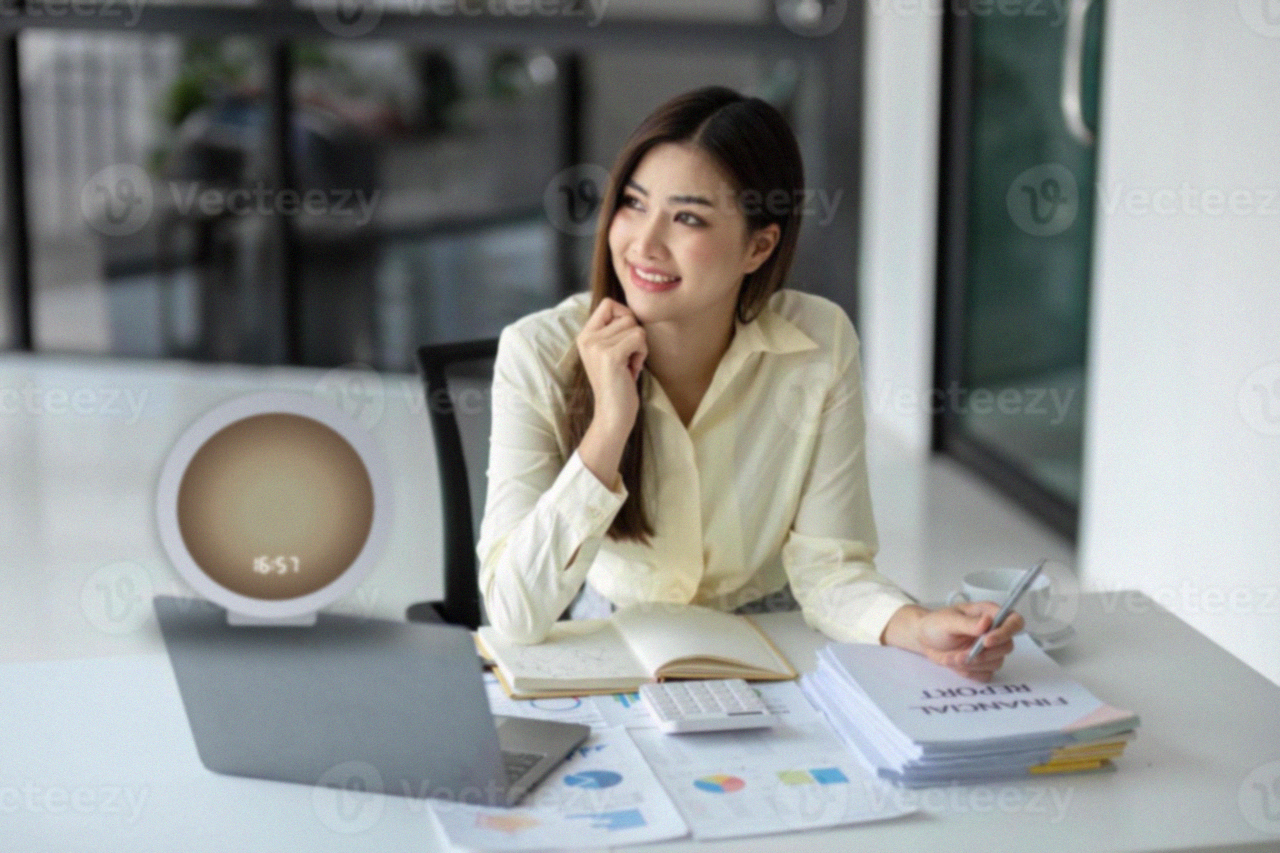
16:57
